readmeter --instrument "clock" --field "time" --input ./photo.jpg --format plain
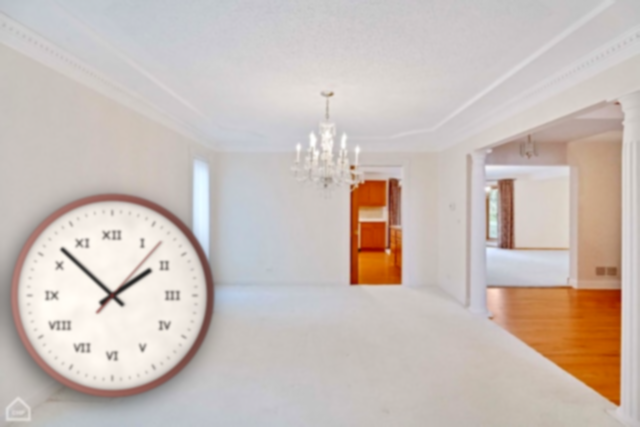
1:52:07
